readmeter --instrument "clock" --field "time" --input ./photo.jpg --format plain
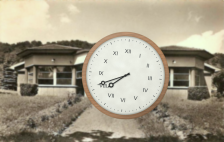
7:41
